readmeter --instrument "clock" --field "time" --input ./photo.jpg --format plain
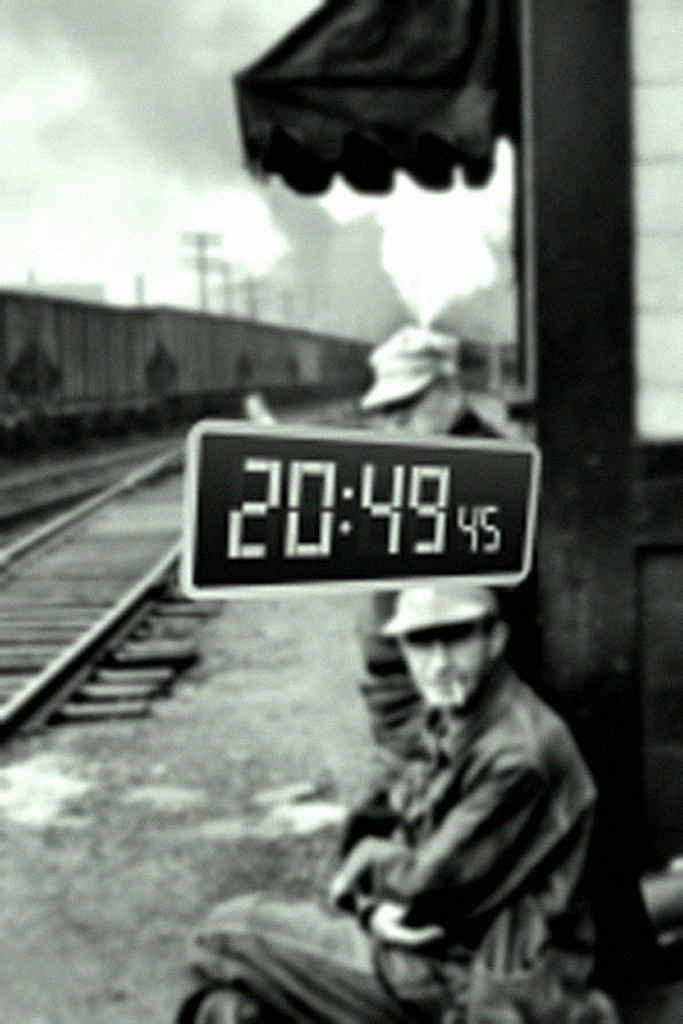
20:49:45
